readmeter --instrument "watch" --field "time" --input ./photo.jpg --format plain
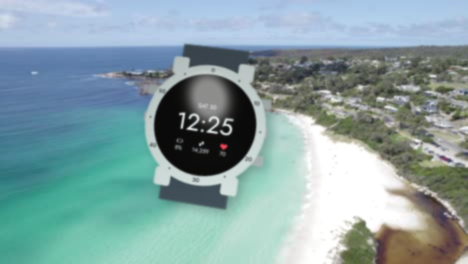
12:25
